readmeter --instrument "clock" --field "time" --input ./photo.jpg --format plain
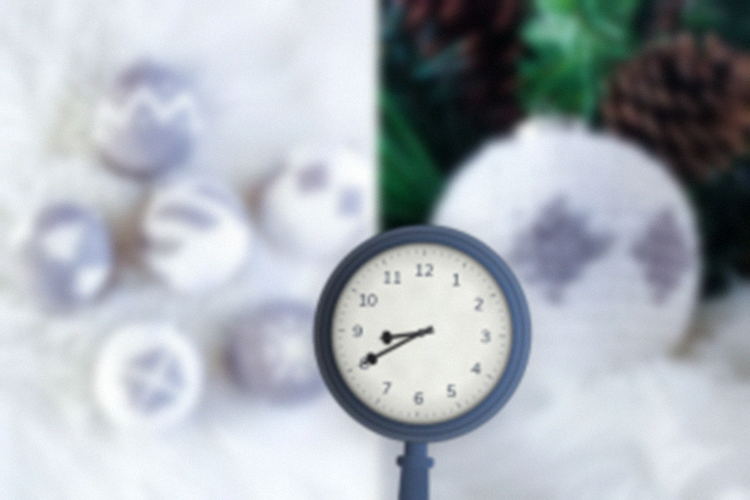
8:40
